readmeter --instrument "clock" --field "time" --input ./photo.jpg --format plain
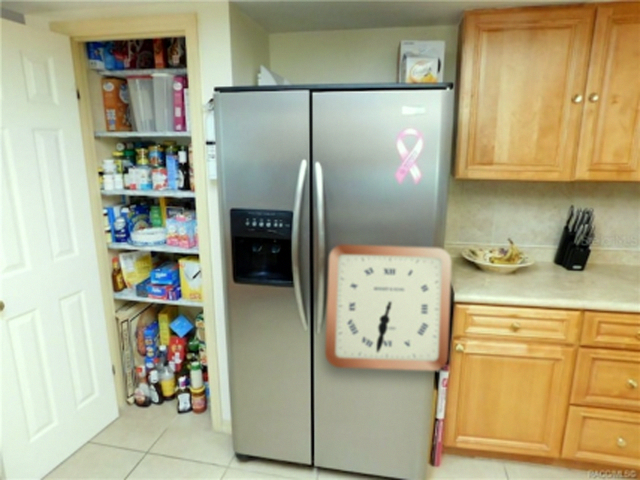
6:32
